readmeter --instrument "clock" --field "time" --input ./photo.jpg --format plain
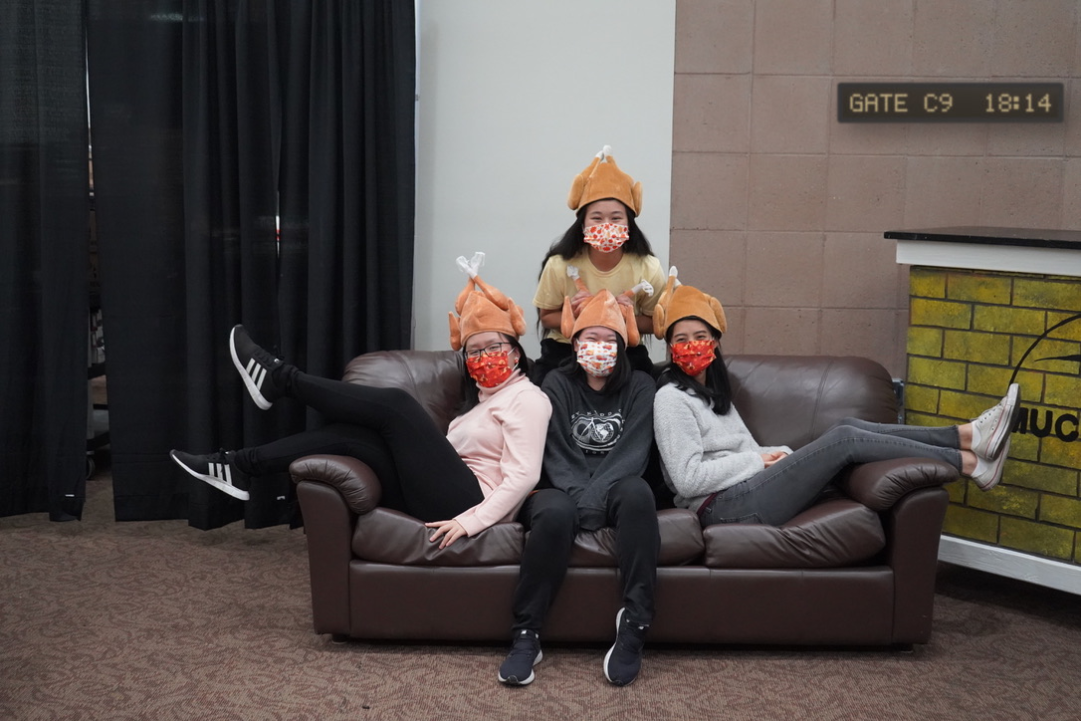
18:14
